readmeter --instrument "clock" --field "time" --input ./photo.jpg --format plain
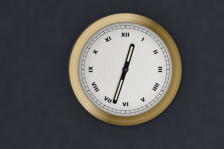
12:33
